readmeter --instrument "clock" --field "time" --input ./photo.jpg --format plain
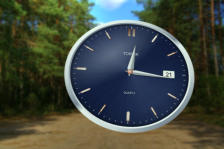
12:16
